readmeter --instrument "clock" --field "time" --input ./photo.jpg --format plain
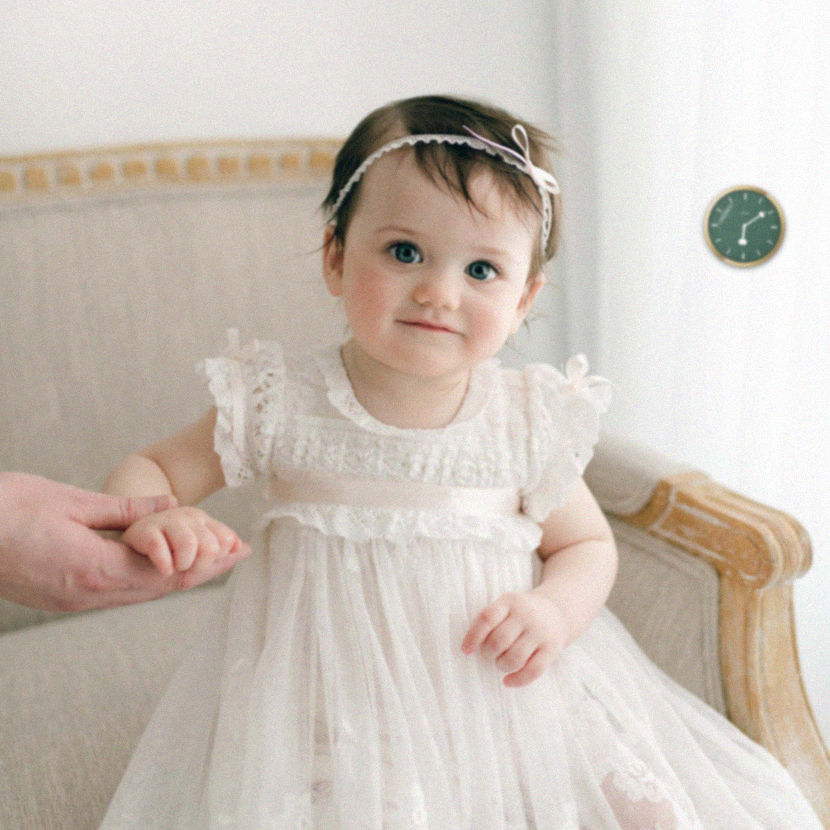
6:09
